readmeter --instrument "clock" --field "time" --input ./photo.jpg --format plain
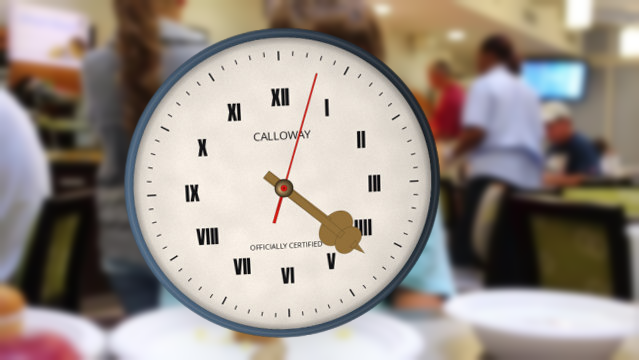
4:22:03
